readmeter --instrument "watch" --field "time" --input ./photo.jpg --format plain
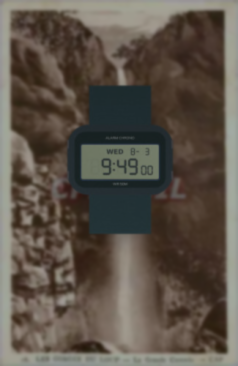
9:49:00
